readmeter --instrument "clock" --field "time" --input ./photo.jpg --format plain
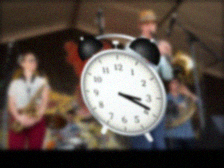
3:19
